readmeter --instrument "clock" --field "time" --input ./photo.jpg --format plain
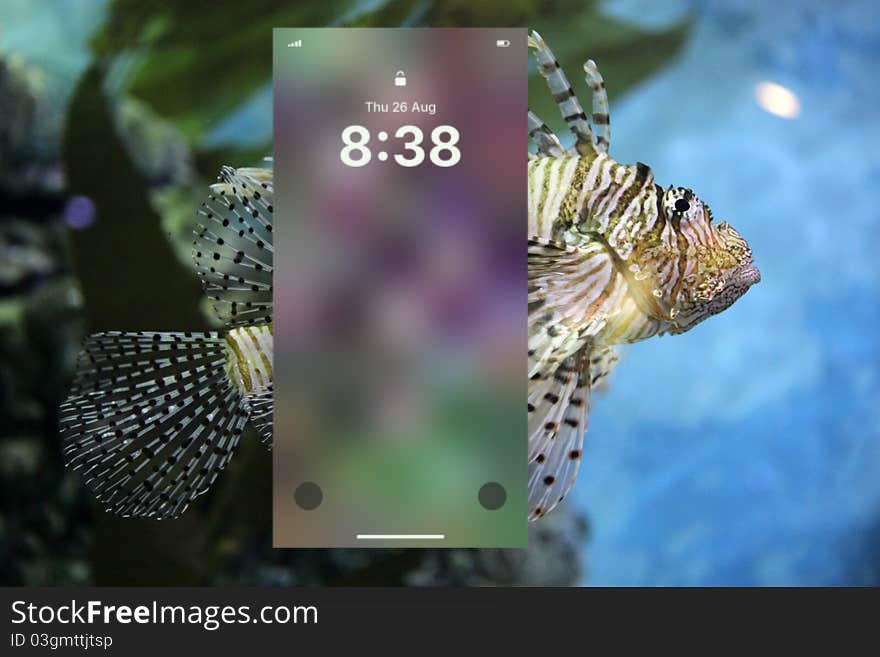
8:38
